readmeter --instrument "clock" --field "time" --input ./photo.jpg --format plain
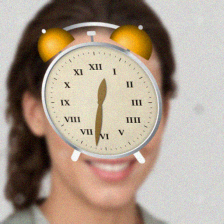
12:32
